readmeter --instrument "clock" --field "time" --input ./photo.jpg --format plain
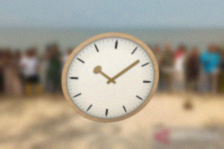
10:08
